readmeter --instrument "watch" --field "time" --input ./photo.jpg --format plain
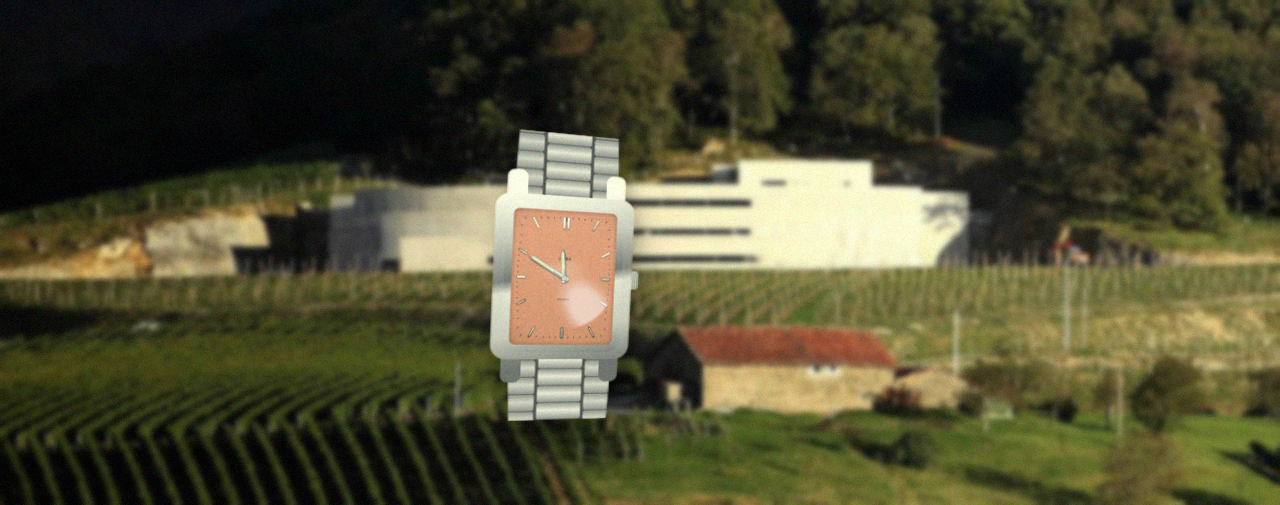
11:50
